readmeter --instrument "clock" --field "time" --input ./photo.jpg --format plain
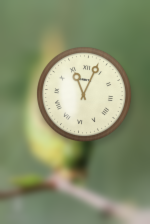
11:03
